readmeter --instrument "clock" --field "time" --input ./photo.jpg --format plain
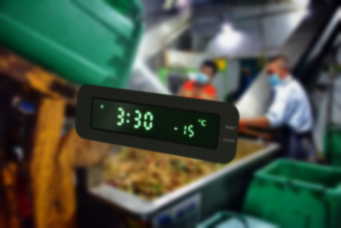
3:30
